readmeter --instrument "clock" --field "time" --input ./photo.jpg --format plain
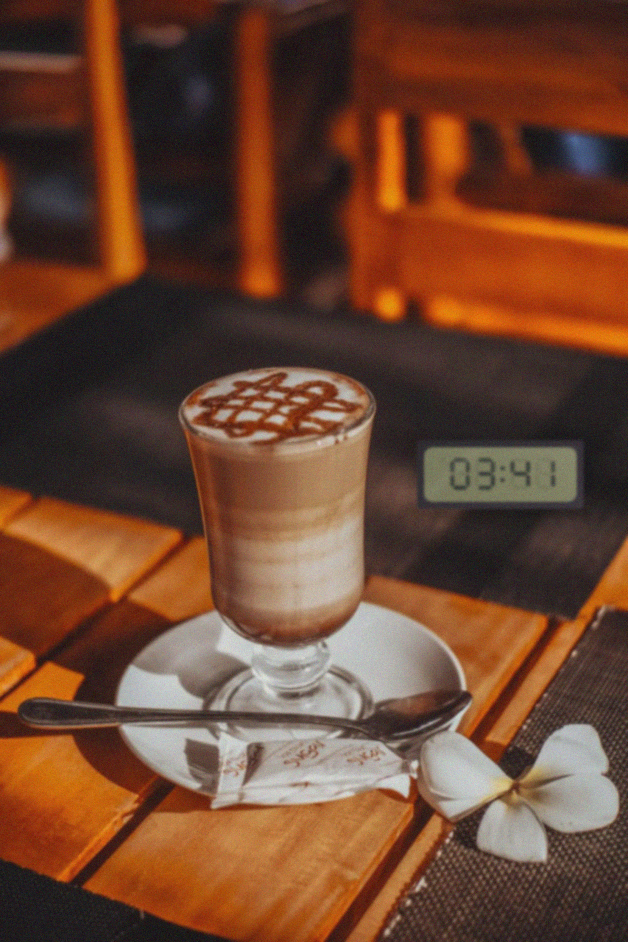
3:41
